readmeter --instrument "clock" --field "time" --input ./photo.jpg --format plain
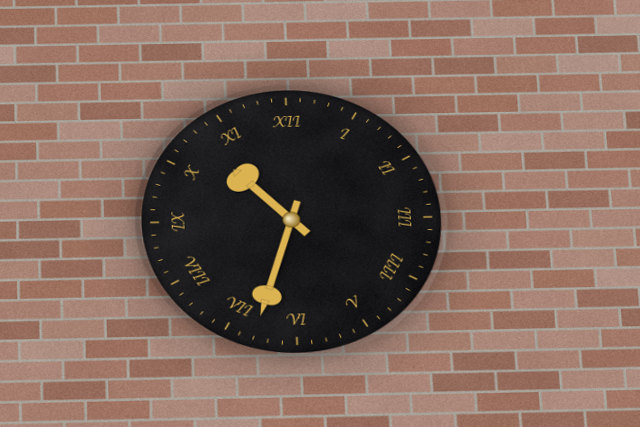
10:33
